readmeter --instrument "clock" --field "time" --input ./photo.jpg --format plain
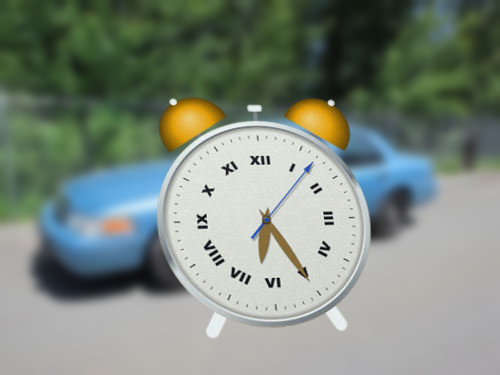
6:25:07
